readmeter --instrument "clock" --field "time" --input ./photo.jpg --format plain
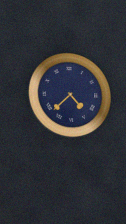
4:38
